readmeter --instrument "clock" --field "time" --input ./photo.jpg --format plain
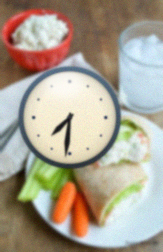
7:31
